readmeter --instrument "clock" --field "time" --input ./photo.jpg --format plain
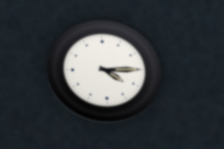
4:15
